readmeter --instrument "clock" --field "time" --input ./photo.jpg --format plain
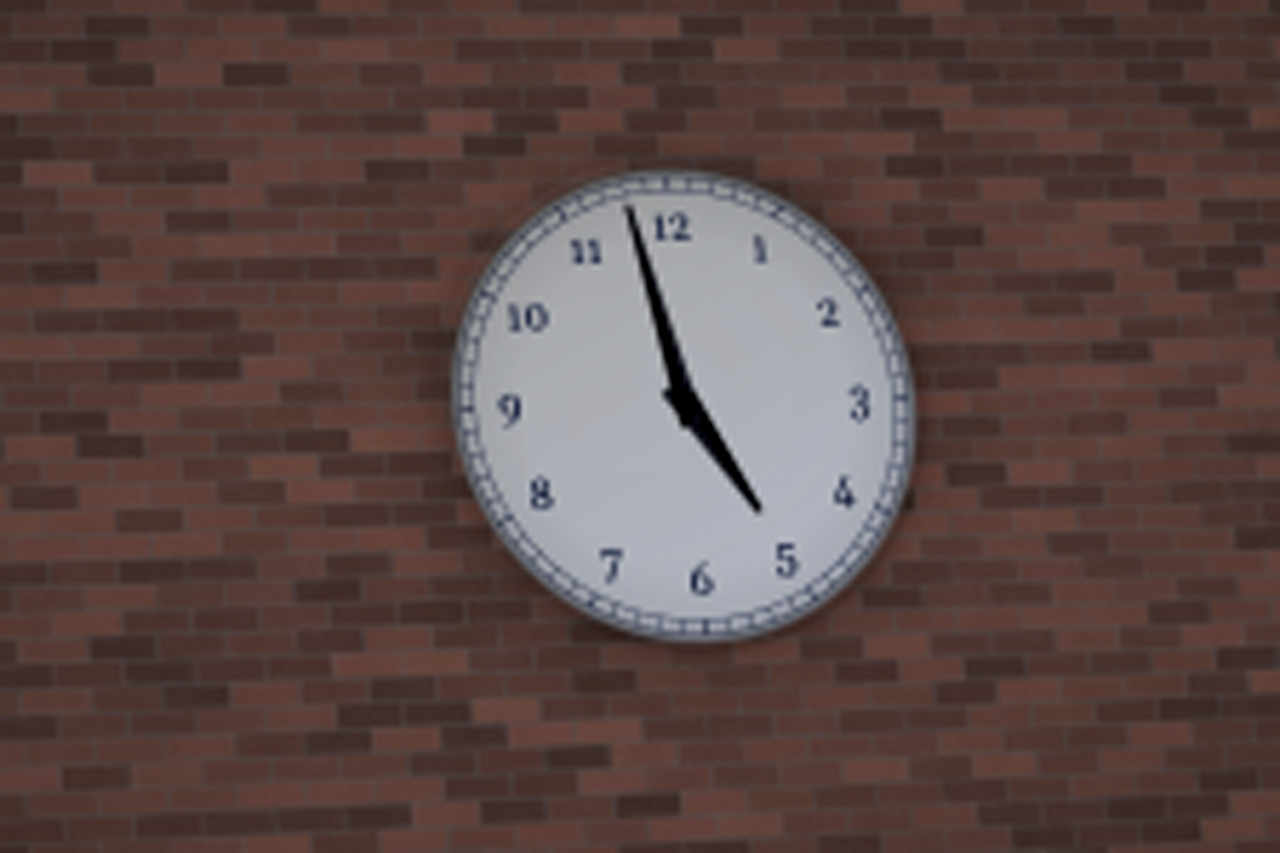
4:58
